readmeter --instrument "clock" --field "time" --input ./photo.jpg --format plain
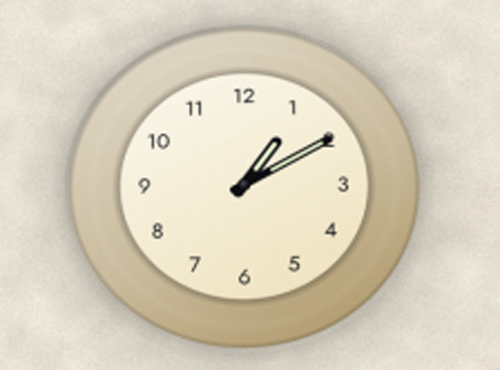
1:10
